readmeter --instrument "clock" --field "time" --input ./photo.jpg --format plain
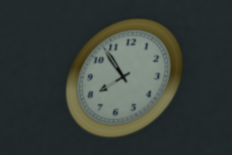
7:53
